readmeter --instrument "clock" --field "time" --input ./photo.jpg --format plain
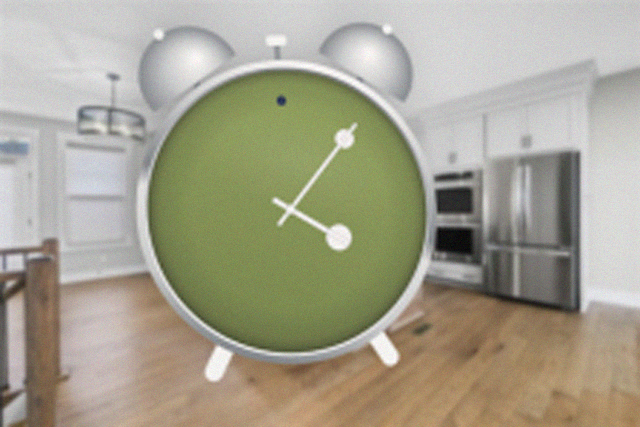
4:07
